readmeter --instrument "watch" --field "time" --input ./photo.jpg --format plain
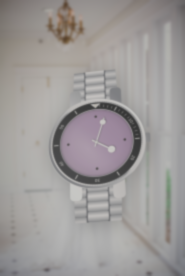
4:03
